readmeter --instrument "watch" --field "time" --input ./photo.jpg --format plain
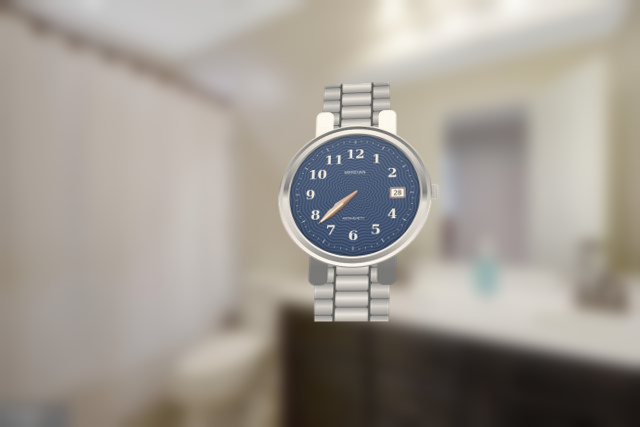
7:38
